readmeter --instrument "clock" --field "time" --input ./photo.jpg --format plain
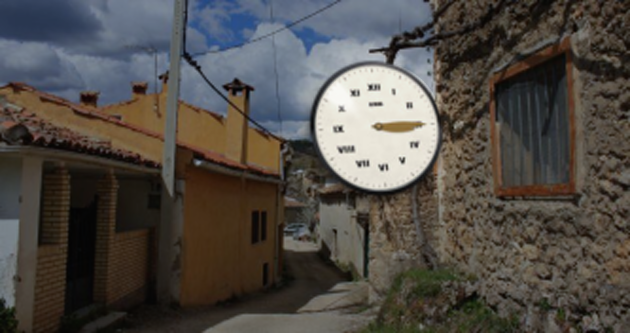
3:15
